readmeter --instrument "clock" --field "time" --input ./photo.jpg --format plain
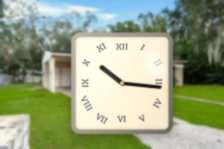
10:16
